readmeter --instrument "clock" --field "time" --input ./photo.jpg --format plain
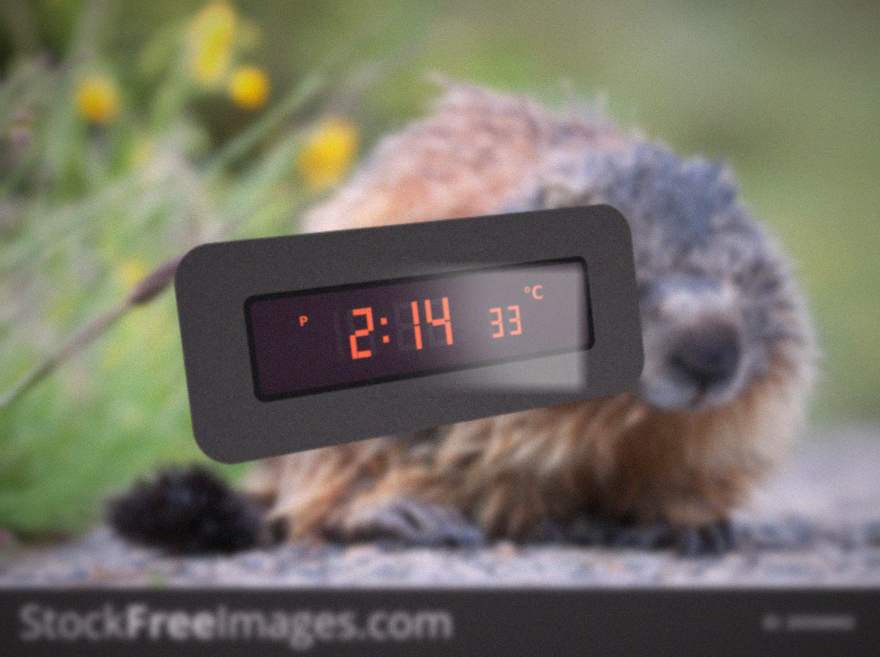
2:14
